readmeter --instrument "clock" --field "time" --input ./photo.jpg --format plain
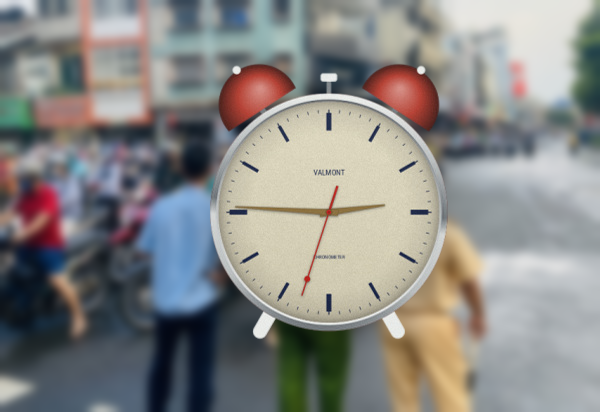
2:45:33
